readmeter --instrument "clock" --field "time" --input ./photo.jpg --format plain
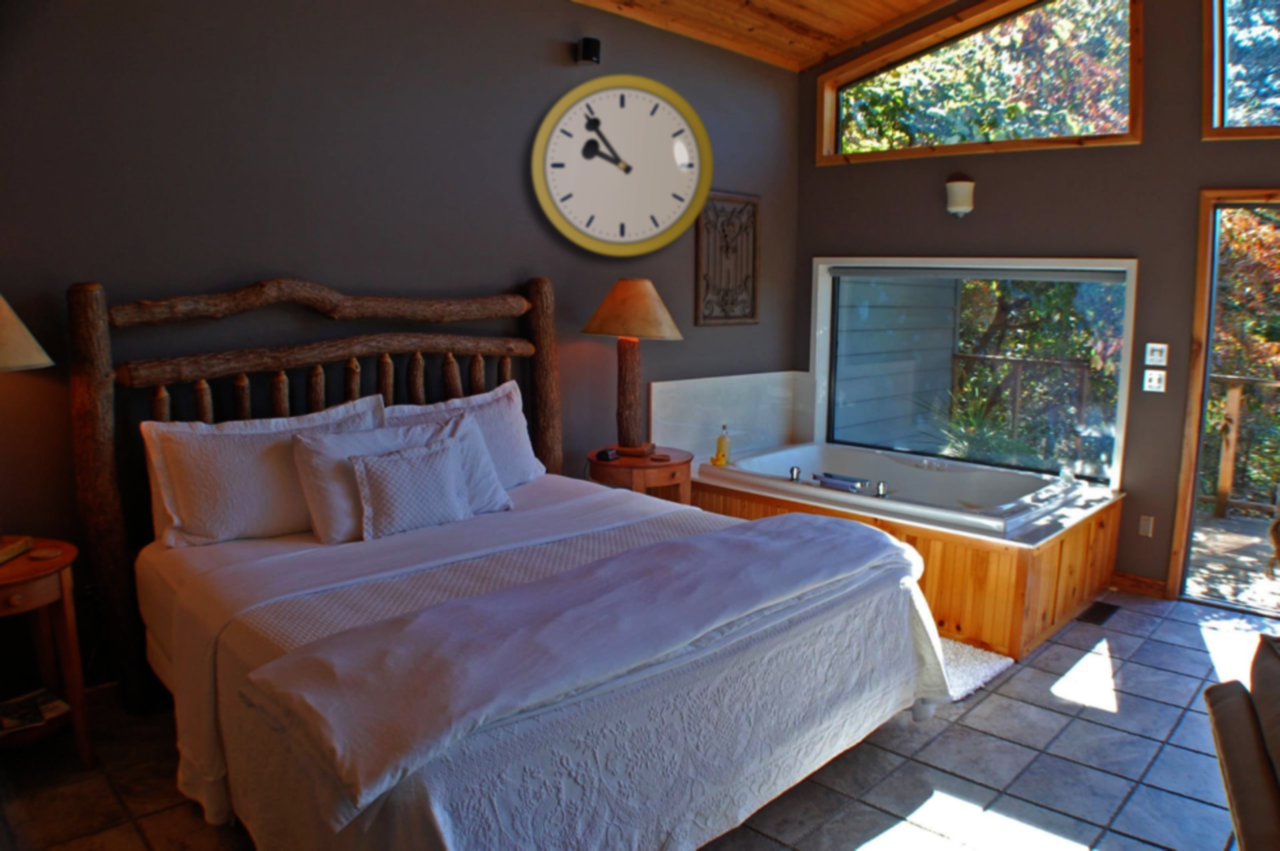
9:54
